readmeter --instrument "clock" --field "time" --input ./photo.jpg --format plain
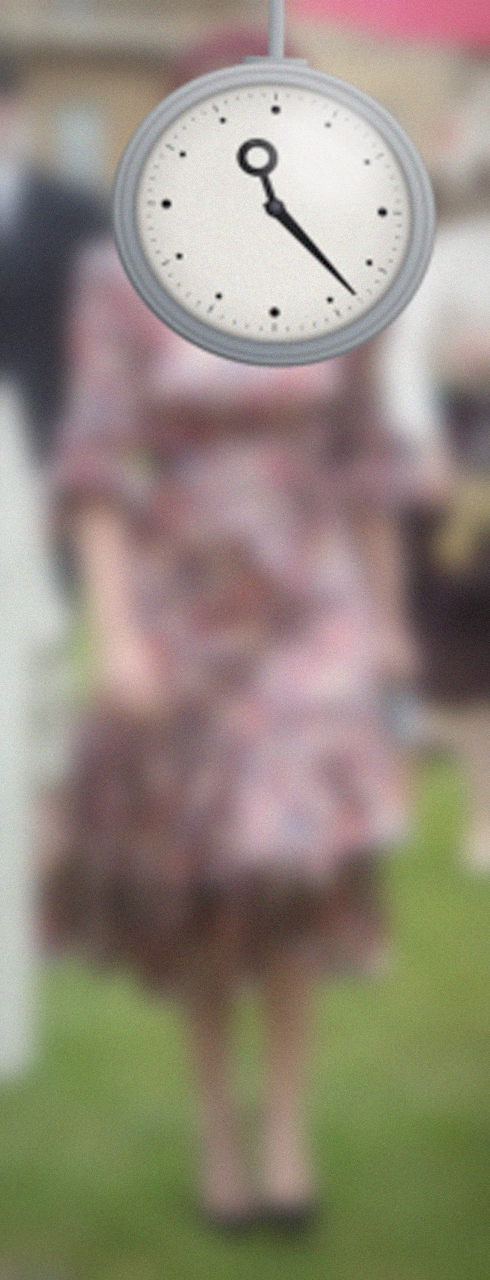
11:23
